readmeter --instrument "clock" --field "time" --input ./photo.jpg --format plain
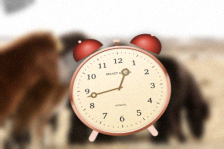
12:43
